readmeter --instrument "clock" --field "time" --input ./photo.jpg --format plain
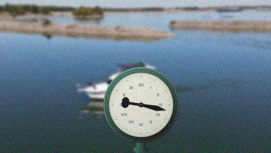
9:17
